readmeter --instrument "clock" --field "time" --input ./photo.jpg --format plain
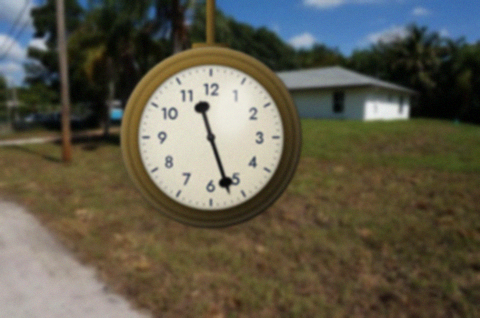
11:27
